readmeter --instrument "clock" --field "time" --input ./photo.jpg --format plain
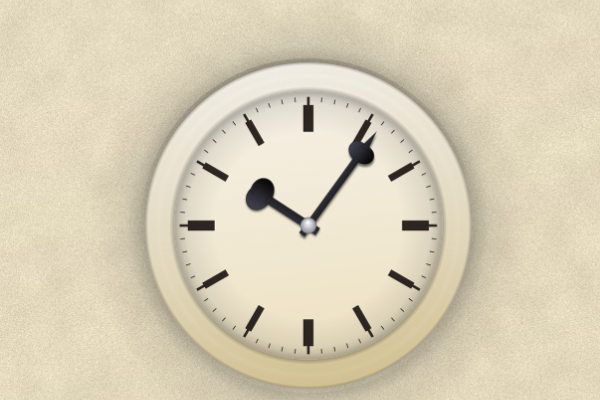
10:06
